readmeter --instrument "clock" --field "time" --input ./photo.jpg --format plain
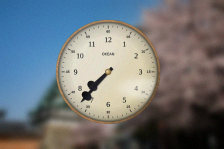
7:37
